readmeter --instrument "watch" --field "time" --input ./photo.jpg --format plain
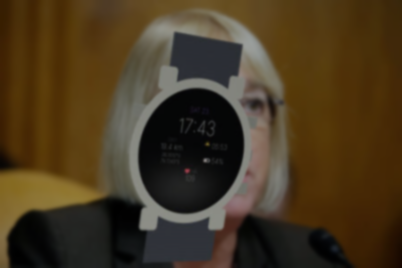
17:43
